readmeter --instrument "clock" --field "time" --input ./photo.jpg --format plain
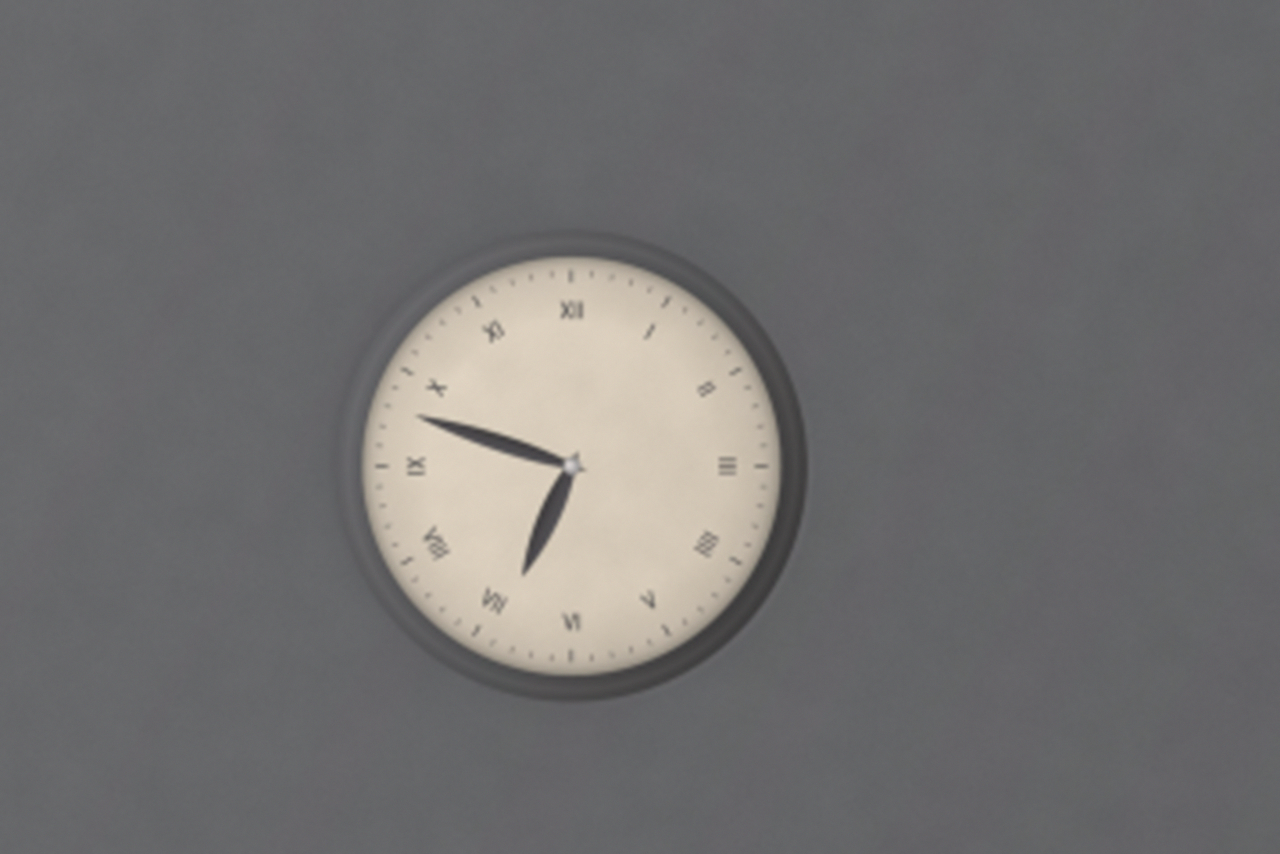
6:48
